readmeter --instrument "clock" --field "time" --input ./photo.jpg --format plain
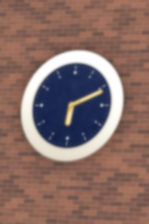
6:11
